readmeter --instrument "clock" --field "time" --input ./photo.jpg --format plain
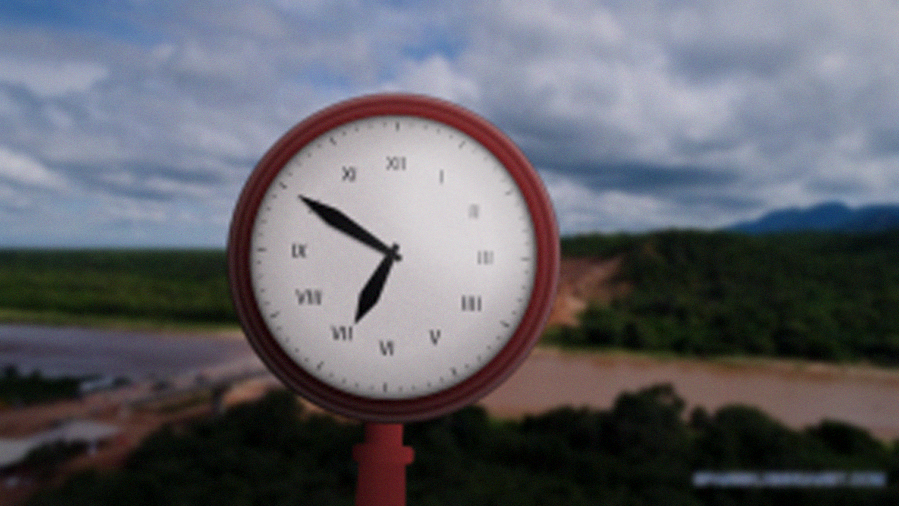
6:50
